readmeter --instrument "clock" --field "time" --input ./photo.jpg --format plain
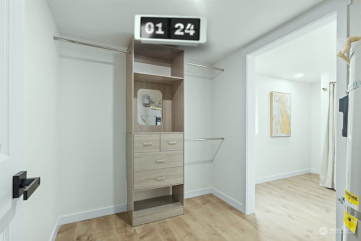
1:24
